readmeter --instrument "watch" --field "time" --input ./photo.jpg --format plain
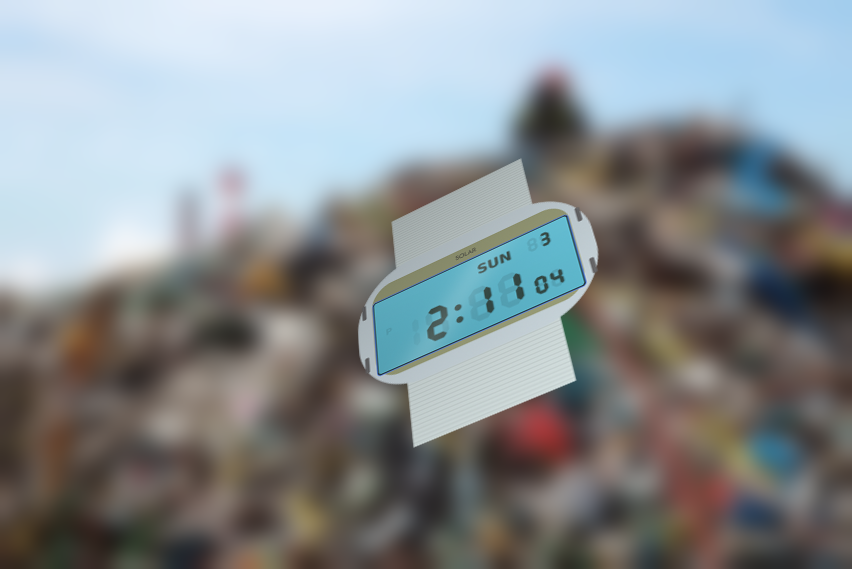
2:11:04
